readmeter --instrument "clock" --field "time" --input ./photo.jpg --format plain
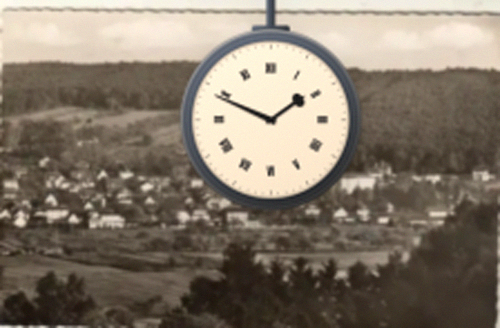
1:49
